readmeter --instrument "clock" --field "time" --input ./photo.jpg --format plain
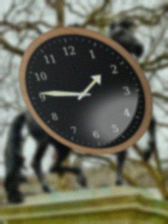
1:46
